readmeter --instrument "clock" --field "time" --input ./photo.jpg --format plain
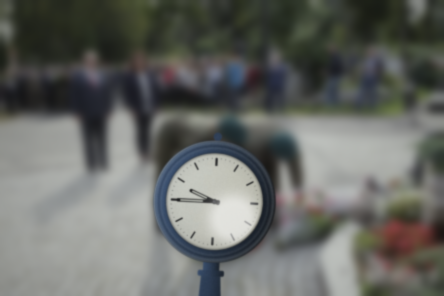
9:45
